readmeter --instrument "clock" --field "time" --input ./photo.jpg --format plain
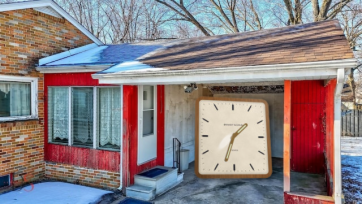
1:33
